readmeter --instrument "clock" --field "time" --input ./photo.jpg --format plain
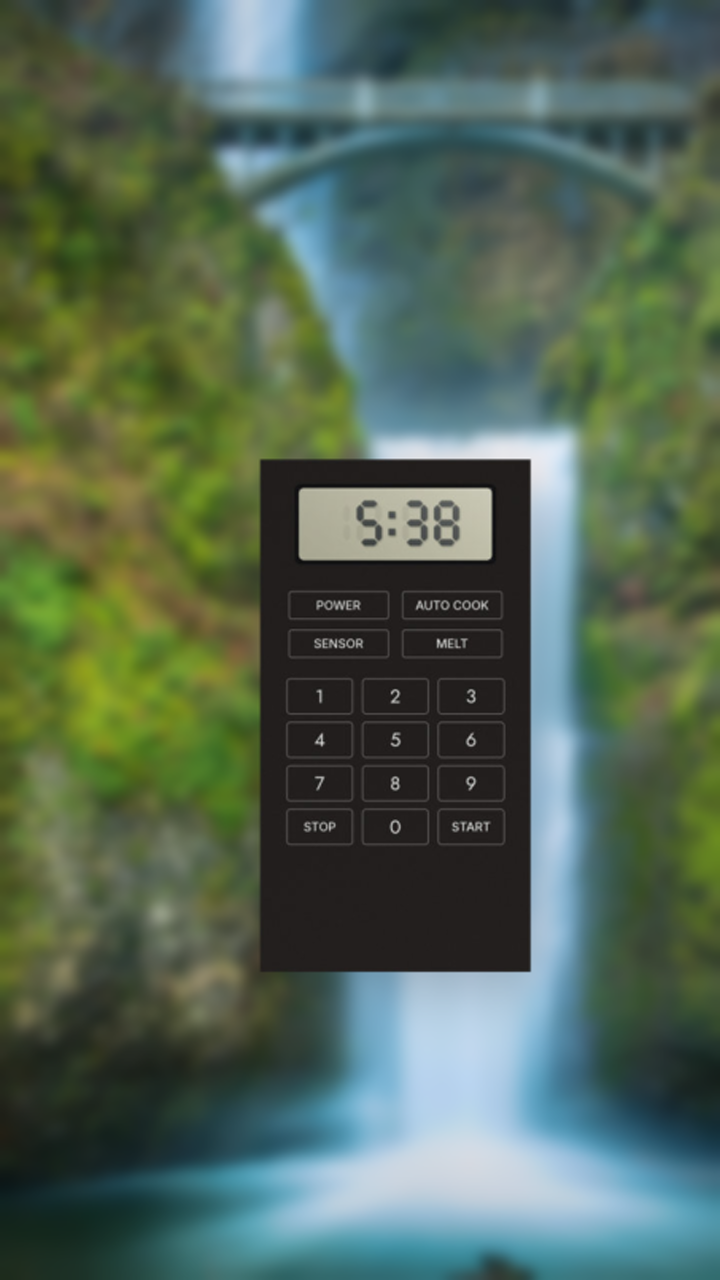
5:38
